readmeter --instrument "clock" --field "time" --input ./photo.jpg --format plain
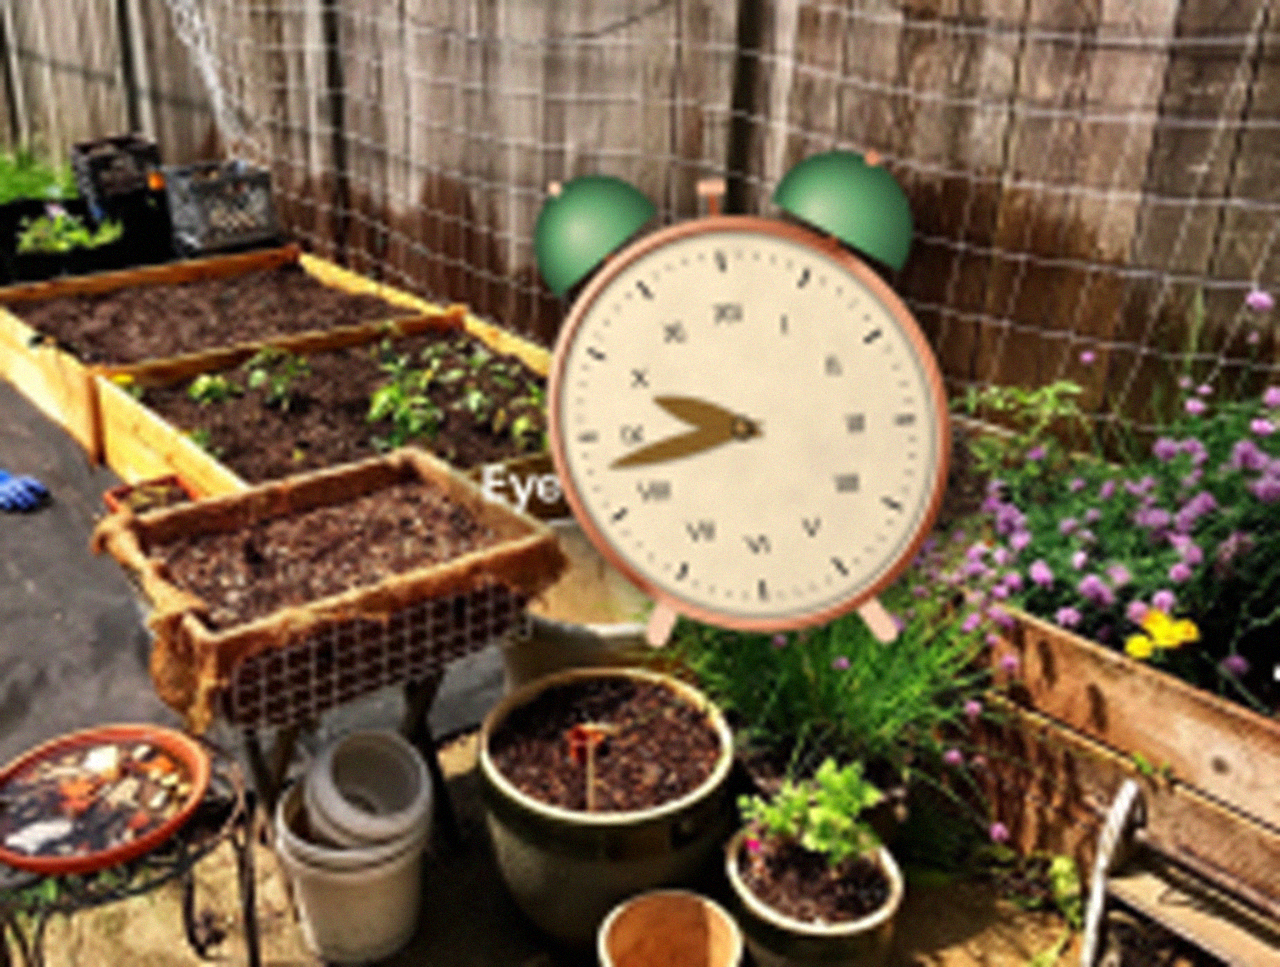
9:43
